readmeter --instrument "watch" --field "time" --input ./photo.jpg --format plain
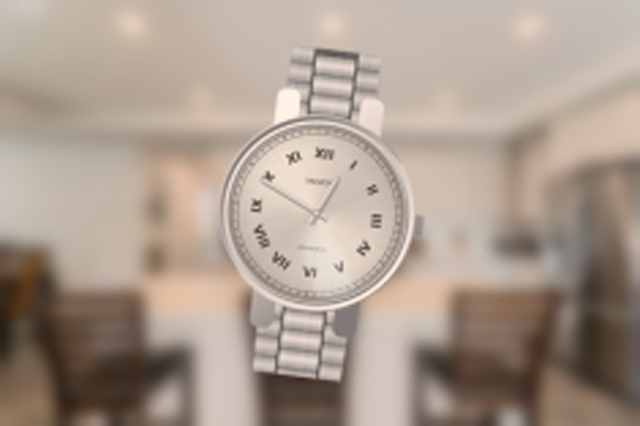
12:49
